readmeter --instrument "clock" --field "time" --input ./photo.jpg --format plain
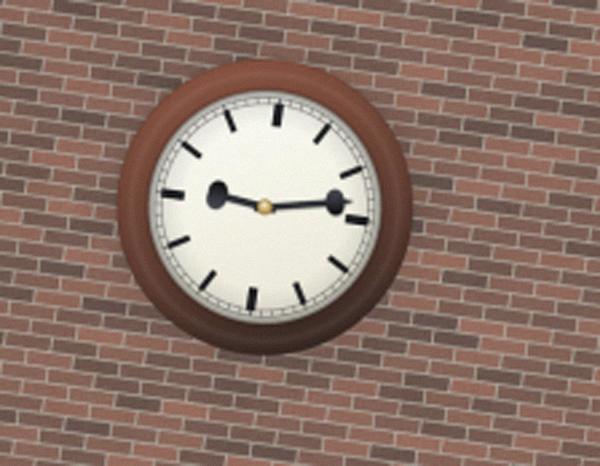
9:13
